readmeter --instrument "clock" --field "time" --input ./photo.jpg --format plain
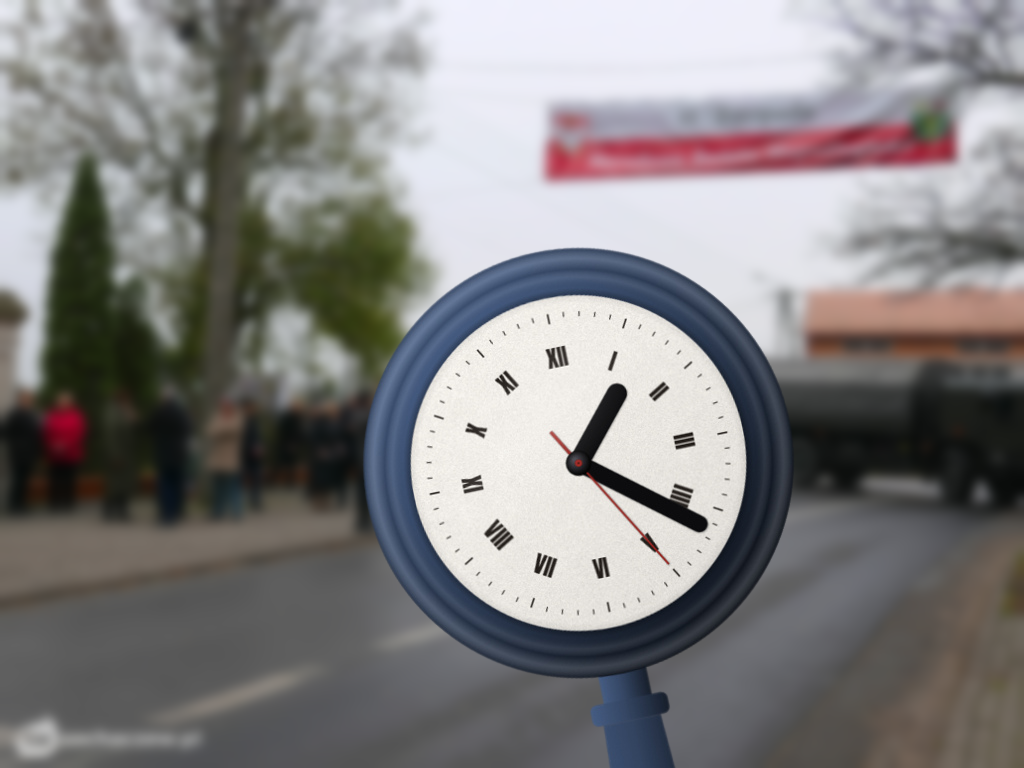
1:21:25
